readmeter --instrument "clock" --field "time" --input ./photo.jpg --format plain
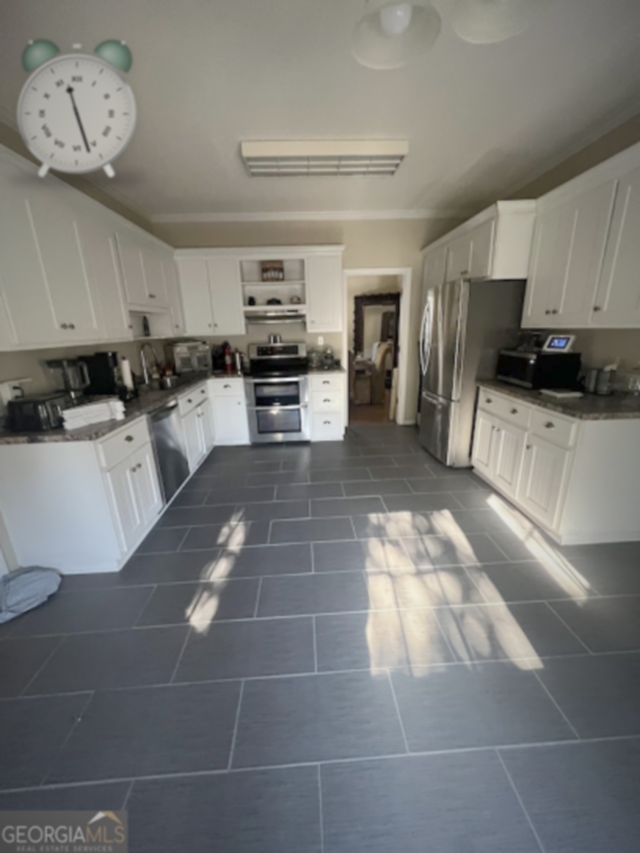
11:27
